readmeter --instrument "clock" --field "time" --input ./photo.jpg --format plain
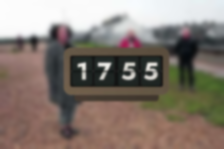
17:55
